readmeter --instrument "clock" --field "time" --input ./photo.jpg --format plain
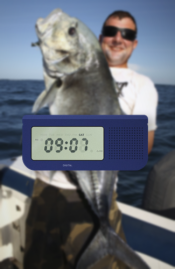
9:07
